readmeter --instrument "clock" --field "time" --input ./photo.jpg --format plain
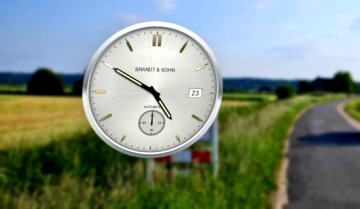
4:50
